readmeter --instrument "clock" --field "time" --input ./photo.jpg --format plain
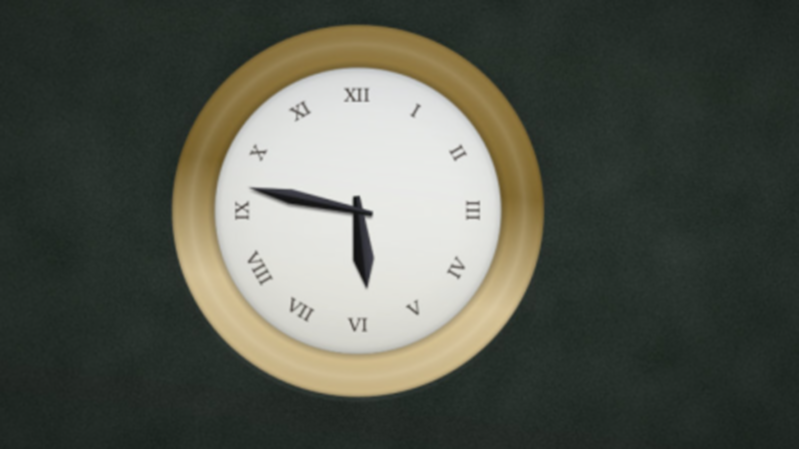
5:47
